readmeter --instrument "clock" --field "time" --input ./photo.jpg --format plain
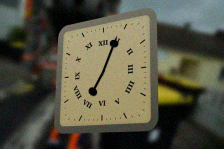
7:04
